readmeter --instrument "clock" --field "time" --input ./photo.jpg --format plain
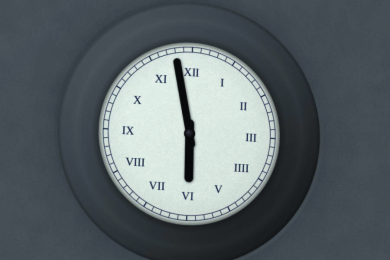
5:58
